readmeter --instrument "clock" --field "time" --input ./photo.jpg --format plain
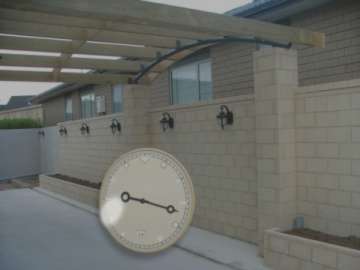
9:17
